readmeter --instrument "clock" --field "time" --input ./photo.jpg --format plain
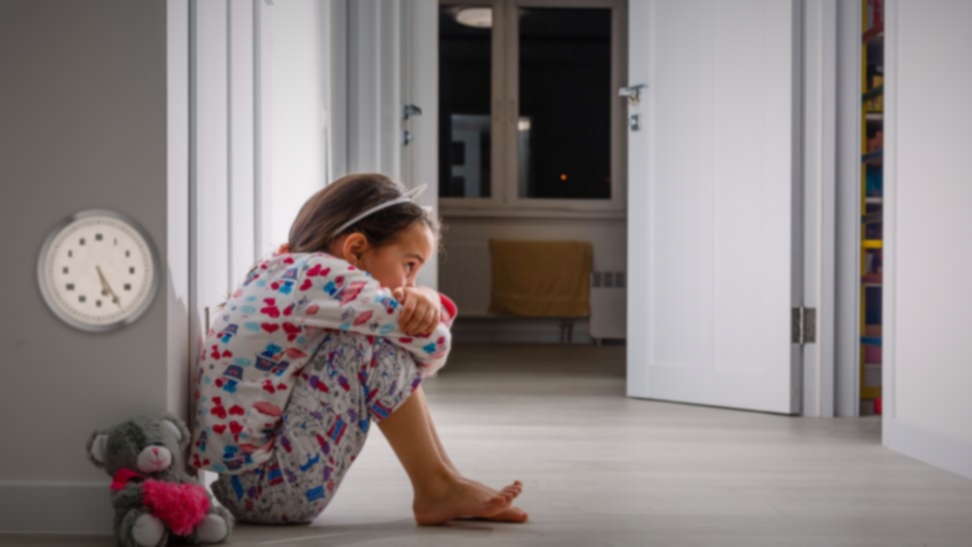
5:25
